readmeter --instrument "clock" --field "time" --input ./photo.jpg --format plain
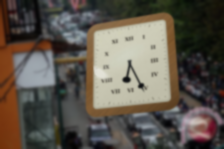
6:26
